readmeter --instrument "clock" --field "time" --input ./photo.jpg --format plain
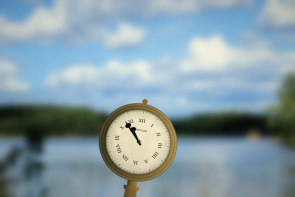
10:53
